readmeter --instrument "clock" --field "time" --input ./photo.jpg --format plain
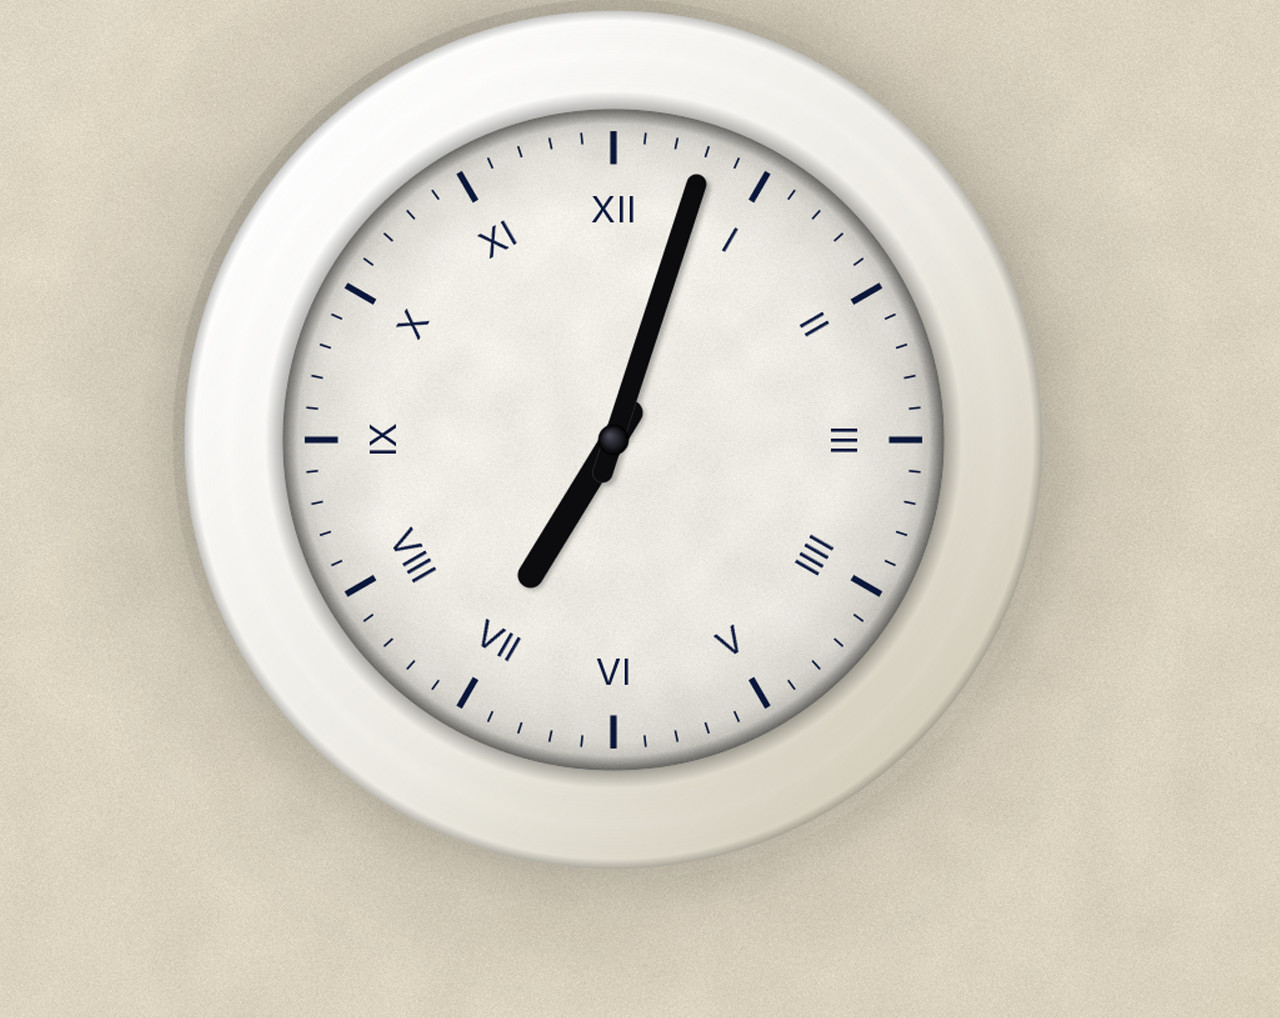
7:03
